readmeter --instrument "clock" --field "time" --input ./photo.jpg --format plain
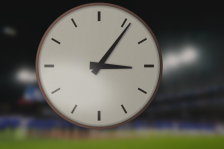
3:06
